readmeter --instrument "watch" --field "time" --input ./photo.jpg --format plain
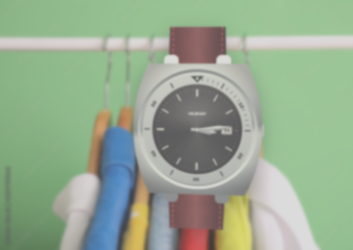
3:14
